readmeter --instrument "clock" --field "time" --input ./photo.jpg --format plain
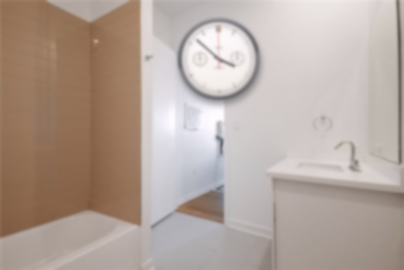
3:52
